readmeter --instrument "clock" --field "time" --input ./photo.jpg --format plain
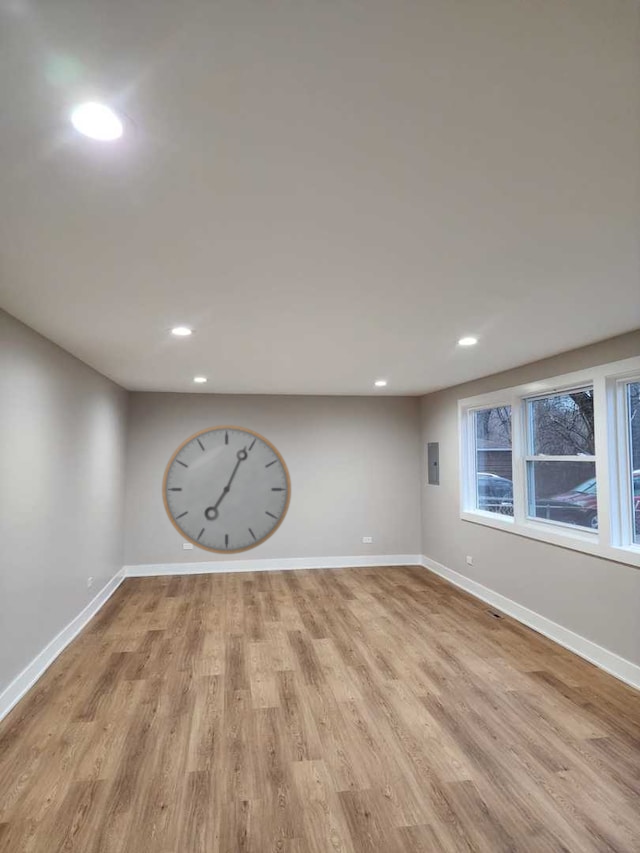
7:04
